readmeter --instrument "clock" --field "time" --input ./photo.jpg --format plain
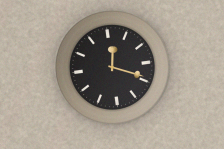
12:19
